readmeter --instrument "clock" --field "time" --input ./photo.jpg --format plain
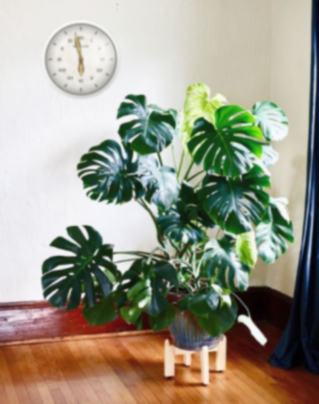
5:58
